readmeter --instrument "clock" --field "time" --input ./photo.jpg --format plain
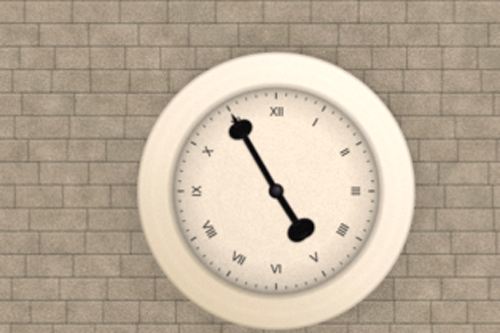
4:55
